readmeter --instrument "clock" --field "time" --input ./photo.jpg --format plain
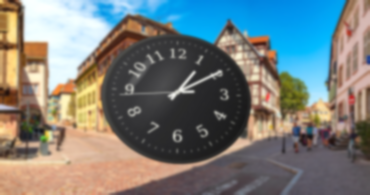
1:09:44
